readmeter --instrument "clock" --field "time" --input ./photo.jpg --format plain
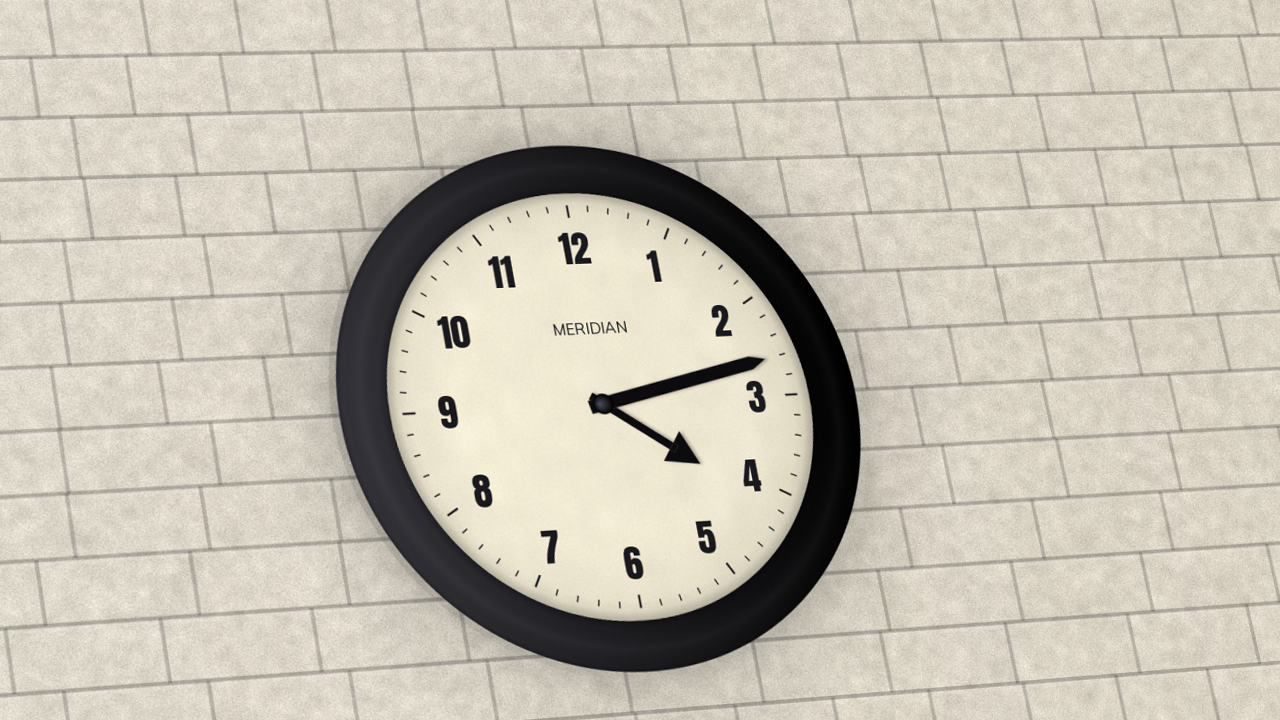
4:13
